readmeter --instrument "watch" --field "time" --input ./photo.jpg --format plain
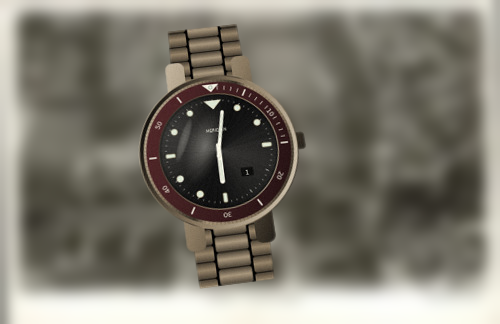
6:02
